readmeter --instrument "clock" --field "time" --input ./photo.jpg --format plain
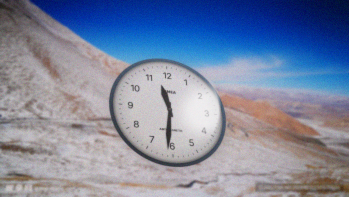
11:31
